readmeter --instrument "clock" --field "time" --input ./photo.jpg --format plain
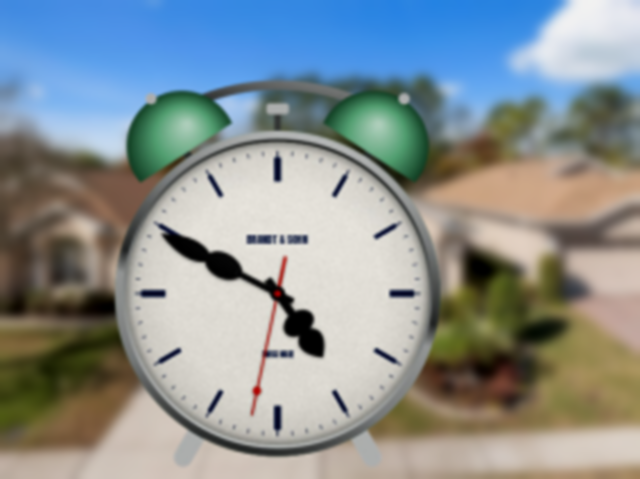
4:49:32
